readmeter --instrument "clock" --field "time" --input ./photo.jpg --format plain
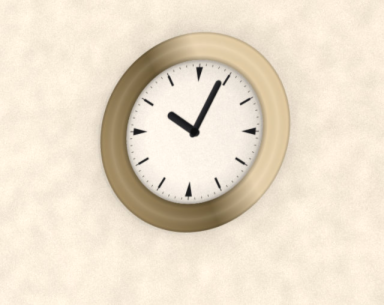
10:04
